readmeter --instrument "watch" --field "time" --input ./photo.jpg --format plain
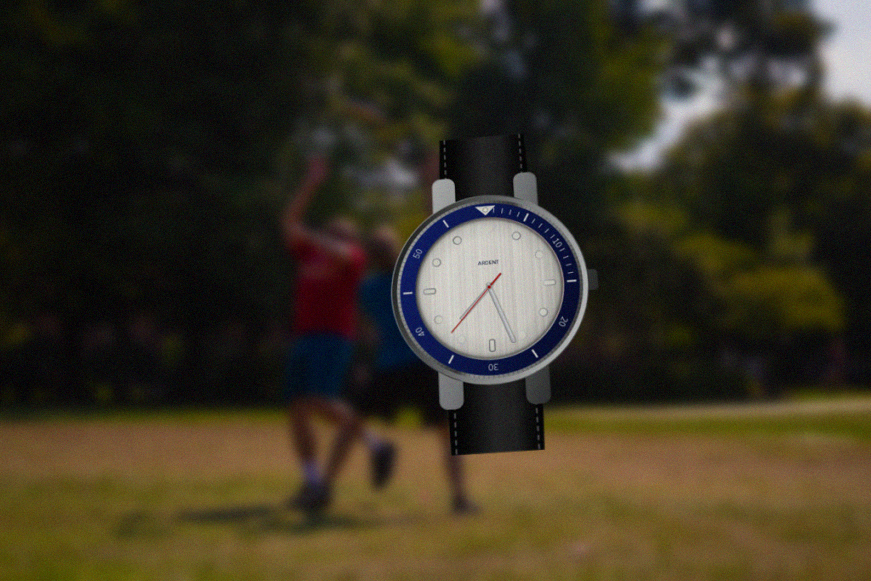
7:26:37
